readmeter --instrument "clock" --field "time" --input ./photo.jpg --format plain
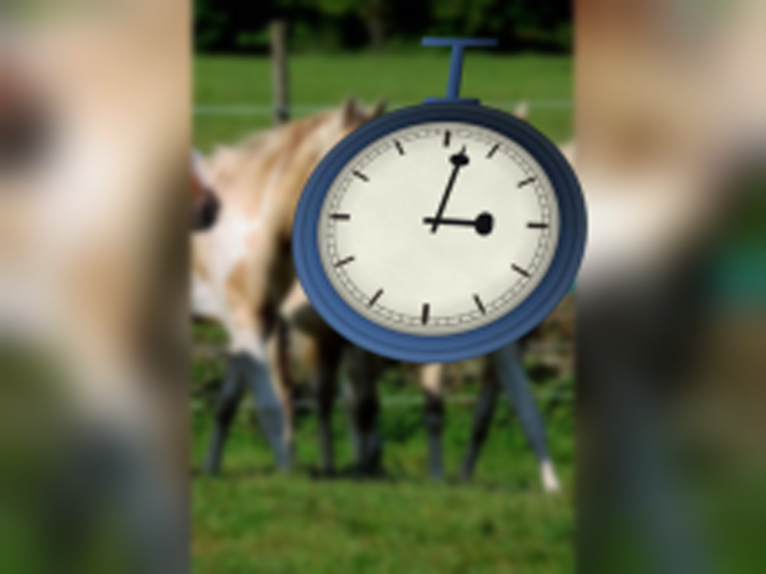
3:02
